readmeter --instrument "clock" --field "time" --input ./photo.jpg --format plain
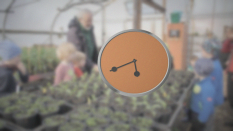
5:41
